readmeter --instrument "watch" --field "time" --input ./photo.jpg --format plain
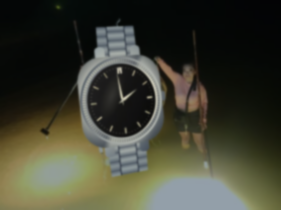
1:59
